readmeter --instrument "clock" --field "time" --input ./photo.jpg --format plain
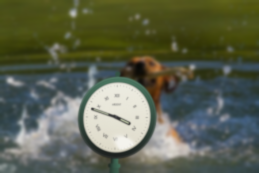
3:48
